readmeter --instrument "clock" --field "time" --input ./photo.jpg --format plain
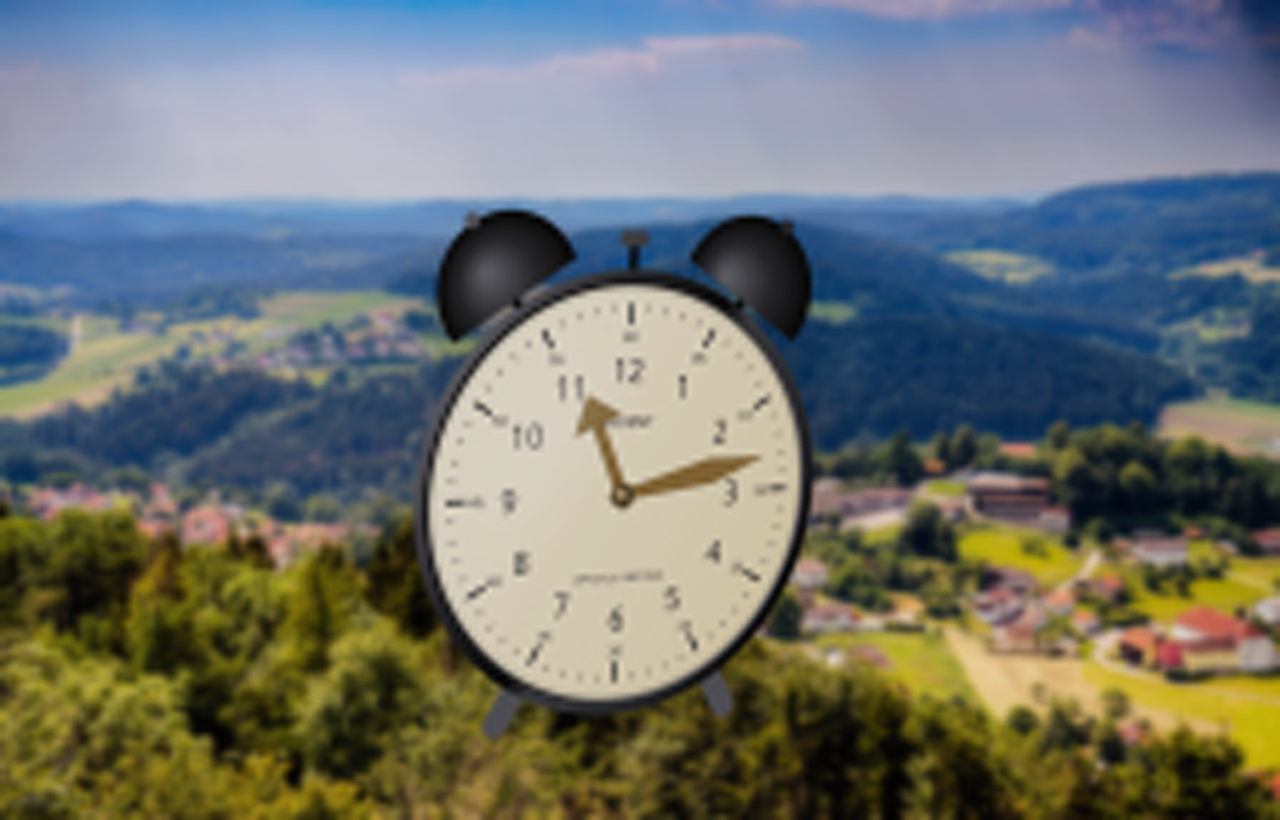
11:13
